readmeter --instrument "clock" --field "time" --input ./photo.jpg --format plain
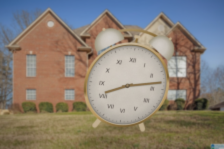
8:13
